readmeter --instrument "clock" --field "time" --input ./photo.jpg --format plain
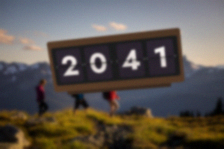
20:41
